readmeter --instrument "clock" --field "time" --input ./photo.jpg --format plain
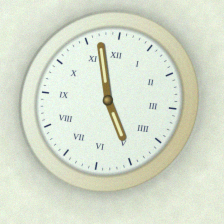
4:57
